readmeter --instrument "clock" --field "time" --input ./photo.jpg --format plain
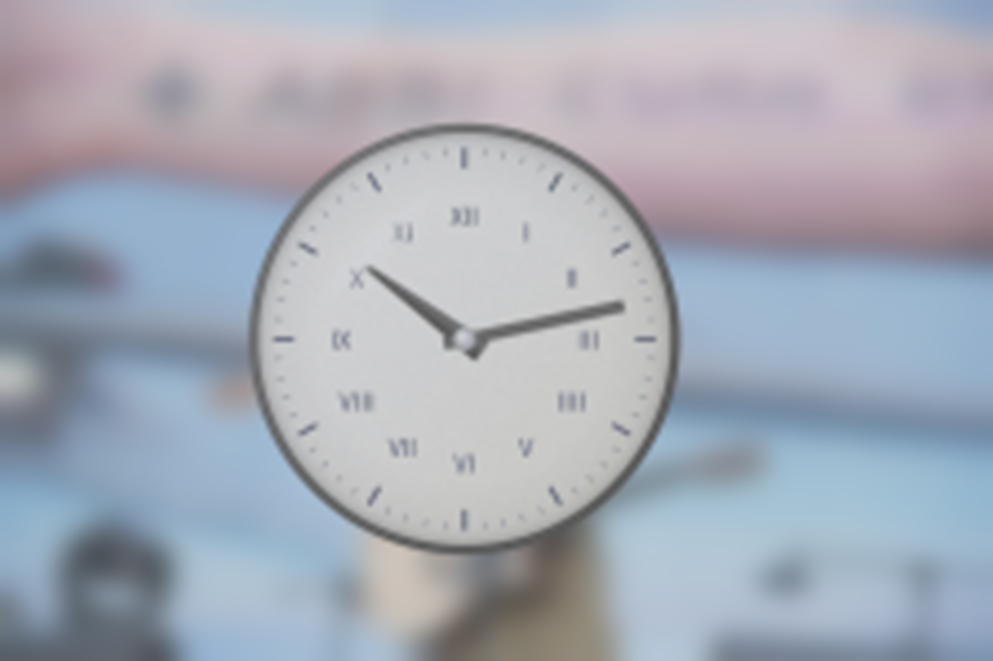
10:13
